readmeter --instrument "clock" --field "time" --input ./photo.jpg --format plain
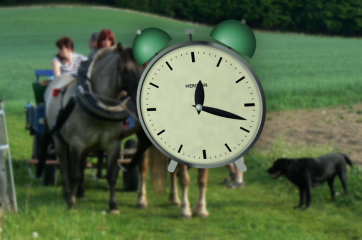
12:18
